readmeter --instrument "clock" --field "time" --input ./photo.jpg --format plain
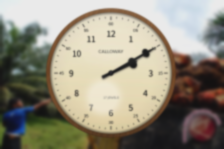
2:10
